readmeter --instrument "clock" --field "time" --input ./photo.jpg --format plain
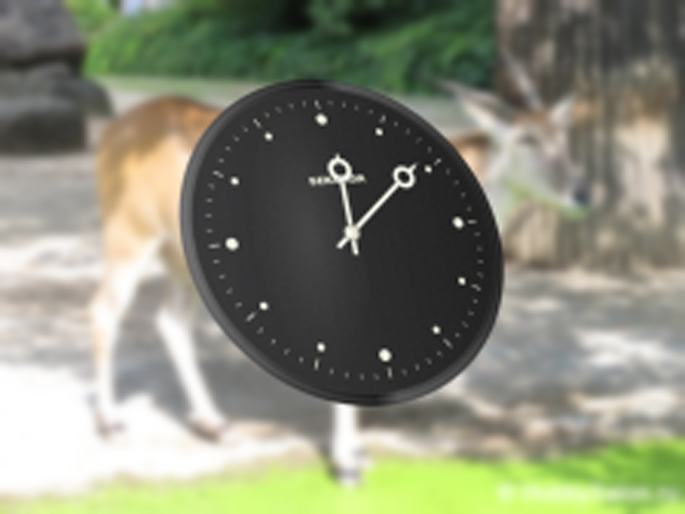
12:09
